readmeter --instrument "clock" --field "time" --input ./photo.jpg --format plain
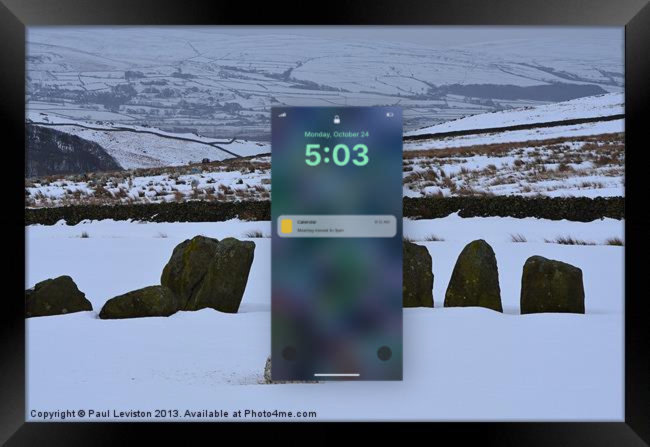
5:03
